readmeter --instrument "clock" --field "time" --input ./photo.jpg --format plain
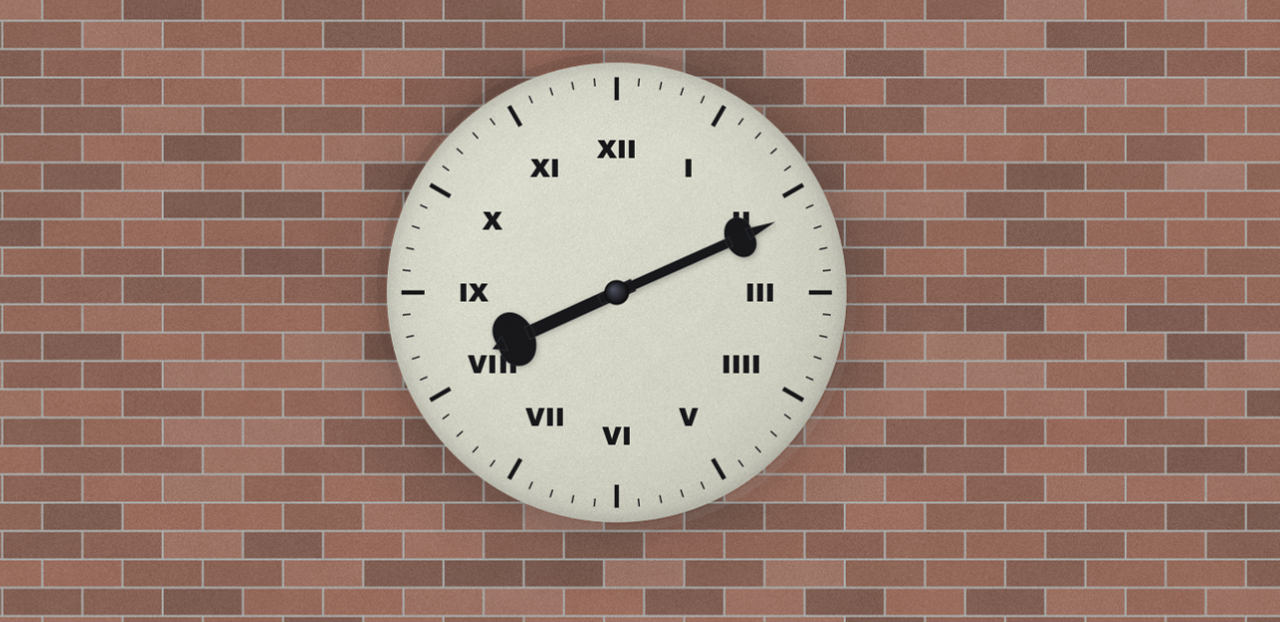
8:11
